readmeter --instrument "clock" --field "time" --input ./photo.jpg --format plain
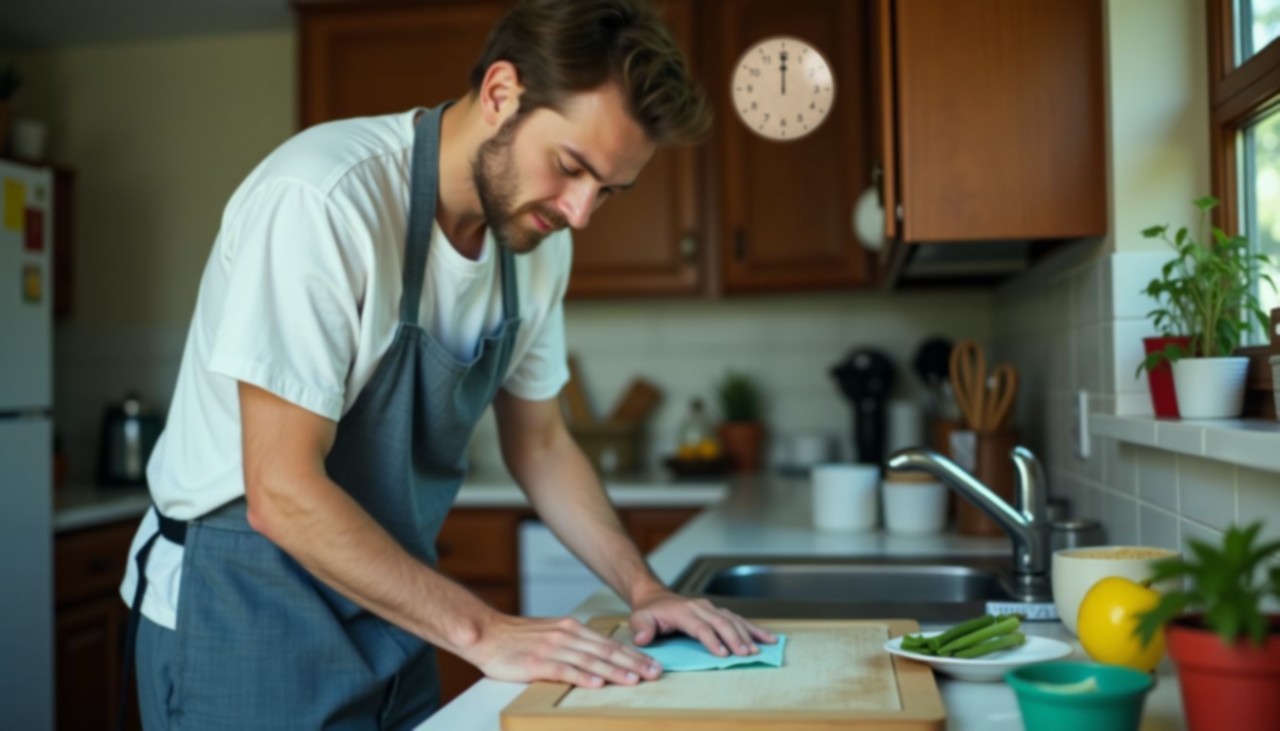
12:00
